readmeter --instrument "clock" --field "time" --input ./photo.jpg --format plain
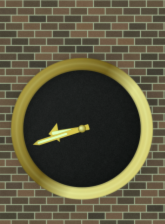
8:42
